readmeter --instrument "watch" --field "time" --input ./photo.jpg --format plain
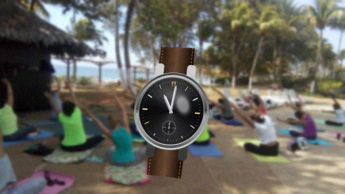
11:01
